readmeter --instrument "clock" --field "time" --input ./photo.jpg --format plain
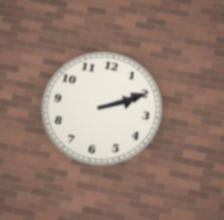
2:10
